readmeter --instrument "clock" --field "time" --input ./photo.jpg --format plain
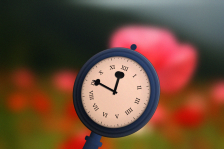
11:46
